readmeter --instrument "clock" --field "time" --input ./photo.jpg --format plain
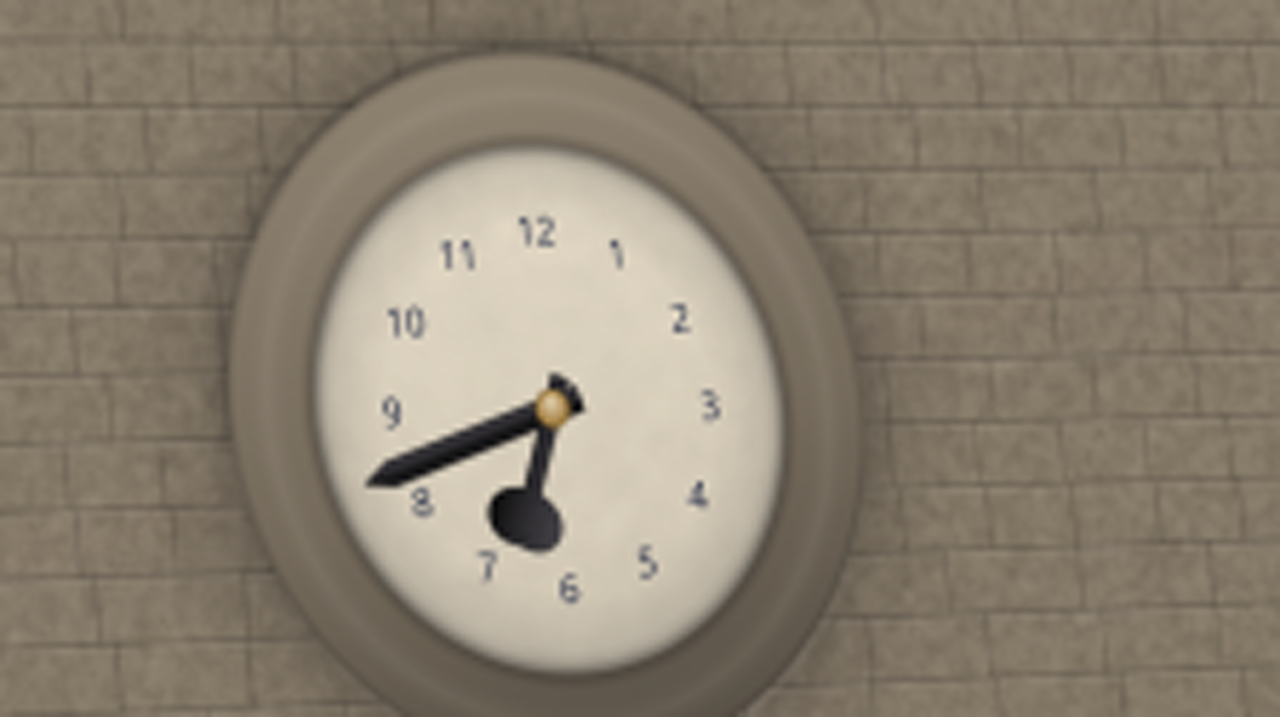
6:42
